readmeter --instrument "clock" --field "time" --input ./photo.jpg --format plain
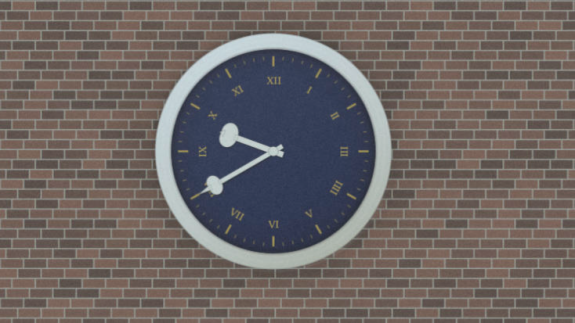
9:40
